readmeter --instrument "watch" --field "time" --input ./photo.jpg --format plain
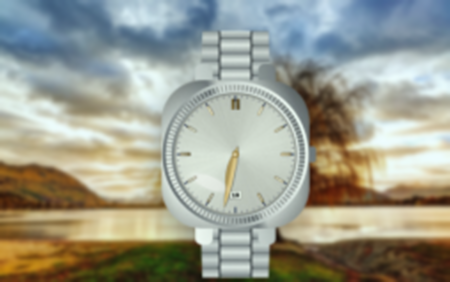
6:32
